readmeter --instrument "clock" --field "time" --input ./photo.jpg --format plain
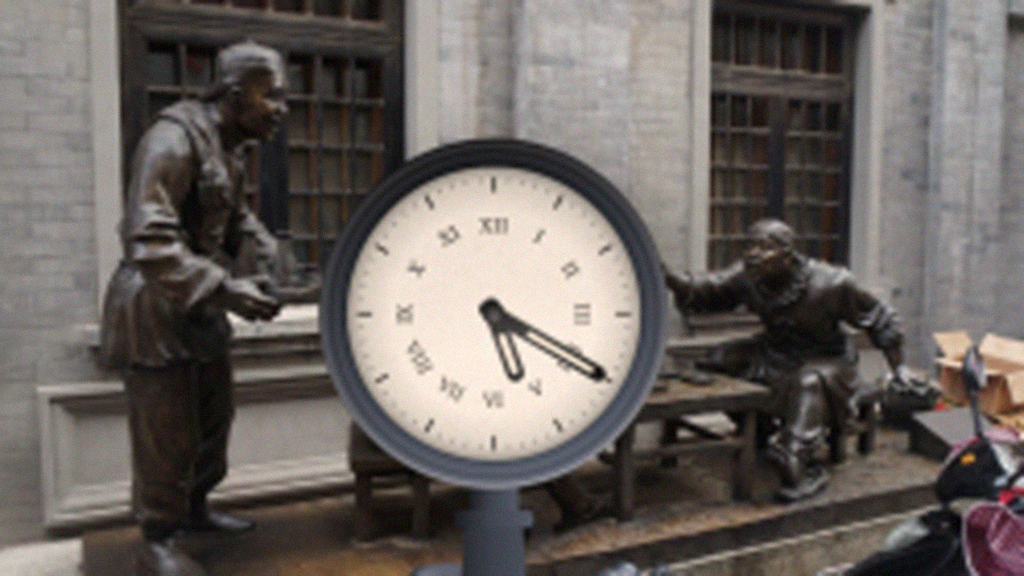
5:20
